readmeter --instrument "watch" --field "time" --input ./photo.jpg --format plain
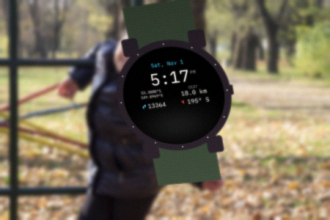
5:17
